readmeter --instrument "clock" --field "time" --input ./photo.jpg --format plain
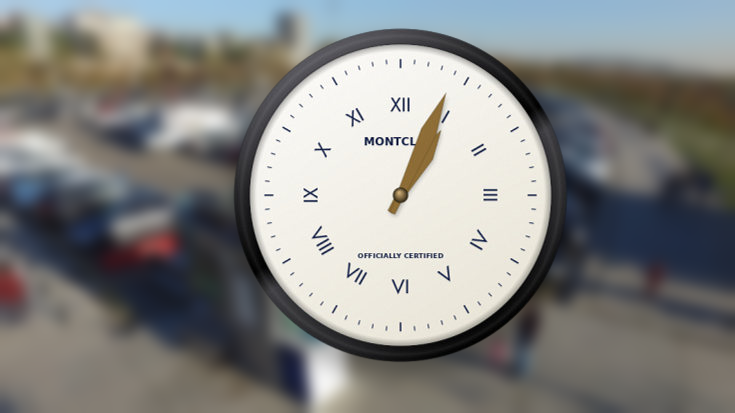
1:04
